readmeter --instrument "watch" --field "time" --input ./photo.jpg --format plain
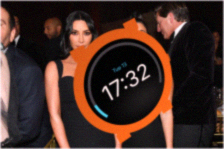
17:32
